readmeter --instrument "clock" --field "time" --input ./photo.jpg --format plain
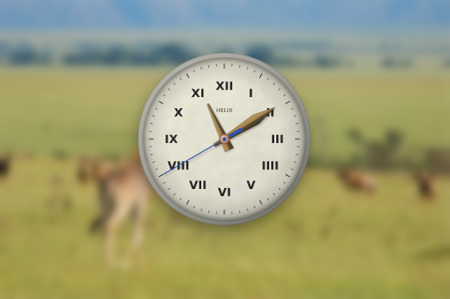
11:09:40
